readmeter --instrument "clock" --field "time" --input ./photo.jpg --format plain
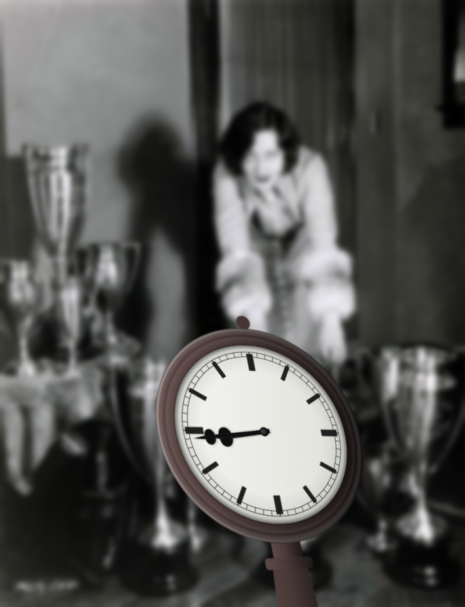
8:44
